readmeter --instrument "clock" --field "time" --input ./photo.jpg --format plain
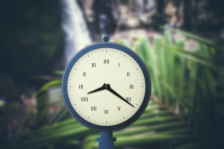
8:21
